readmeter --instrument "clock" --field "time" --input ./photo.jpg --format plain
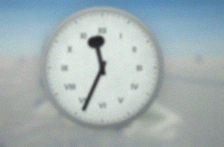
11:34
